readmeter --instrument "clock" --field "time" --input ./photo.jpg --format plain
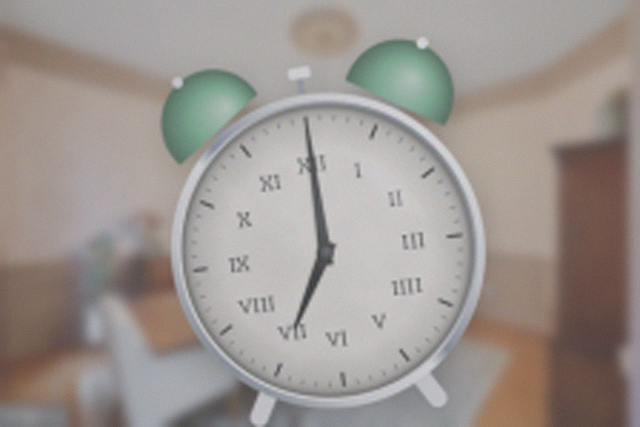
7:00
